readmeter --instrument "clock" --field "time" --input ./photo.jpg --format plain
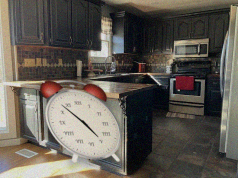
4:53
